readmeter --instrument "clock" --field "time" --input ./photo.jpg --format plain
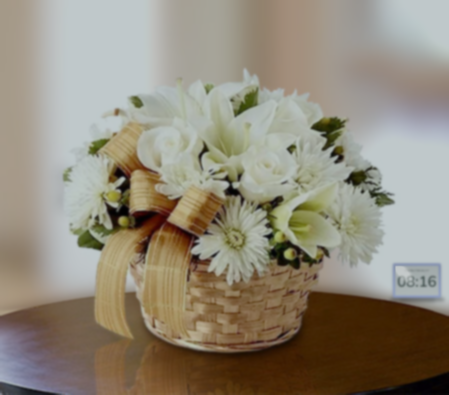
8:16
